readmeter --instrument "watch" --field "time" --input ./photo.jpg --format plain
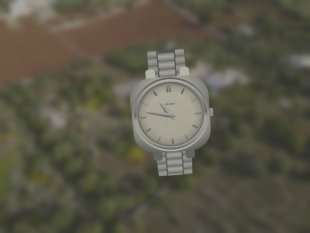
10:47
